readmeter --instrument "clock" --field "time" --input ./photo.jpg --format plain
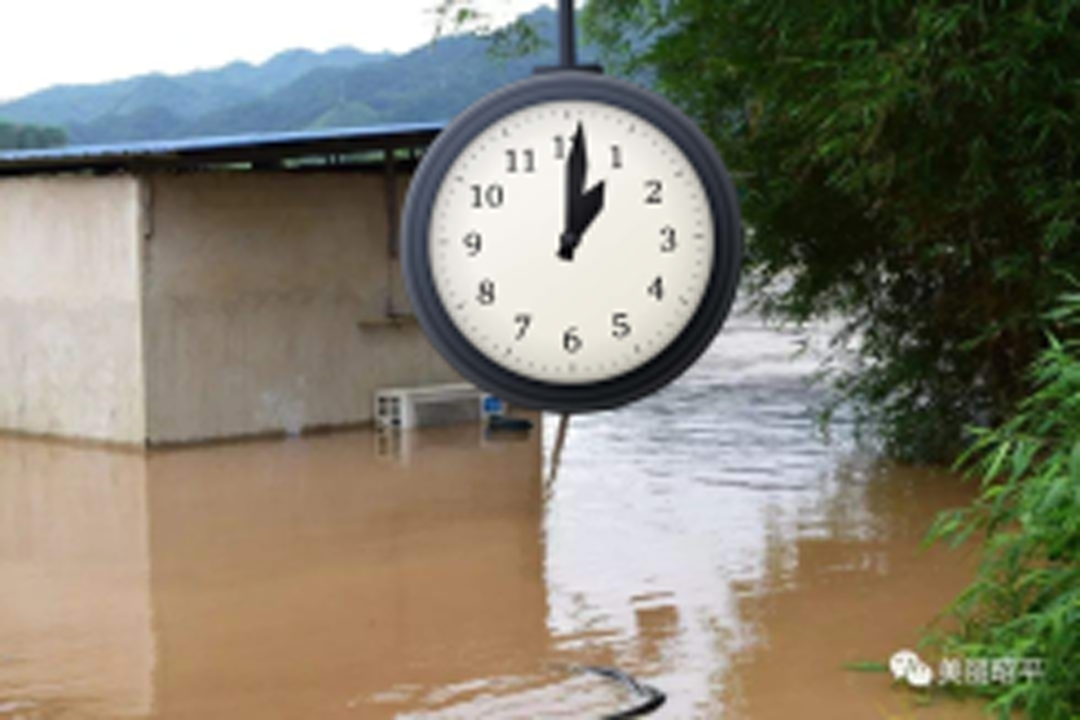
1:01
